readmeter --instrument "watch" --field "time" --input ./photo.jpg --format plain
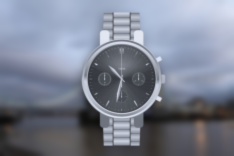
10:32
